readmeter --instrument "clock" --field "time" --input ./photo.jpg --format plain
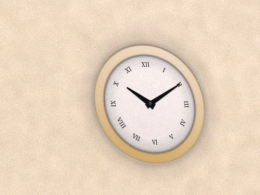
10:10
